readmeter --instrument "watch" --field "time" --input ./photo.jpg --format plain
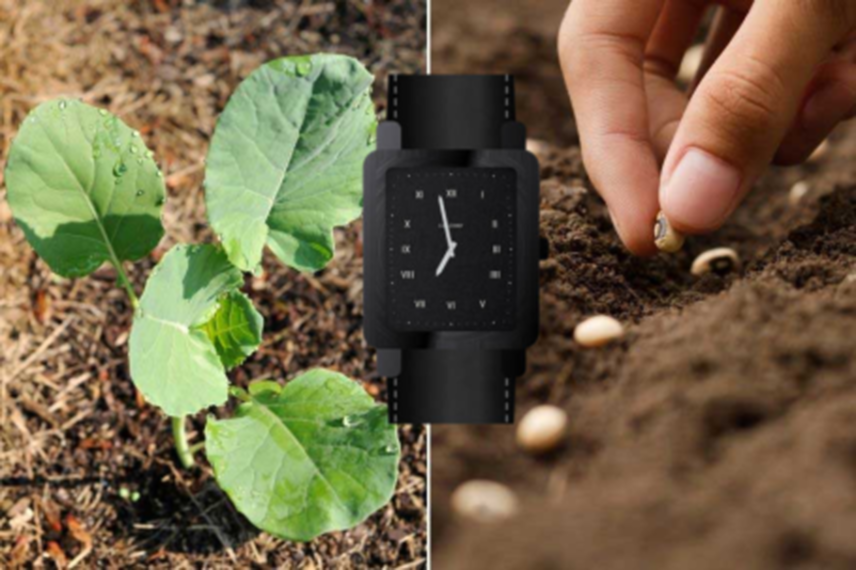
6:58
